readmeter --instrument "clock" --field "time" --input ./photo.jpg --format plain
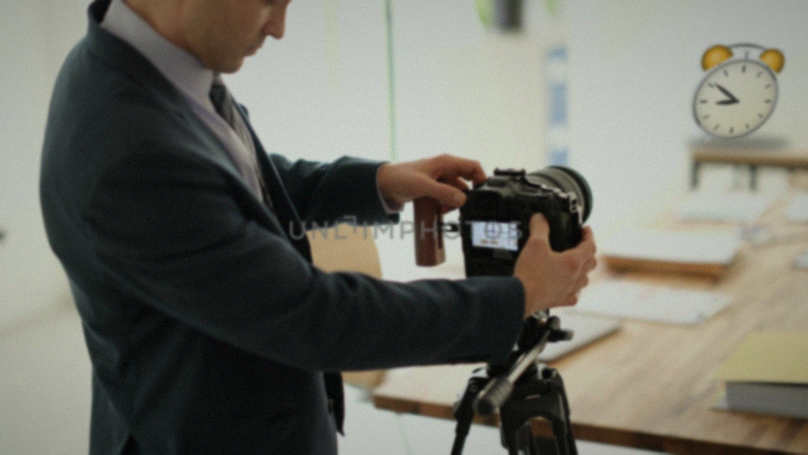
8:51
